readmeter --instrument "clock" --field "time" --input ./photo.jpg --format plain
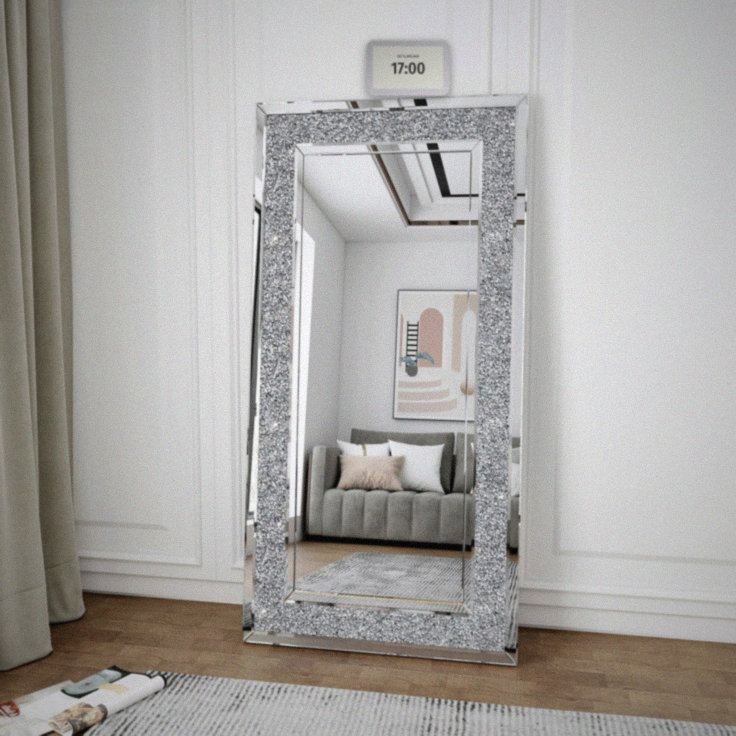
17:00
